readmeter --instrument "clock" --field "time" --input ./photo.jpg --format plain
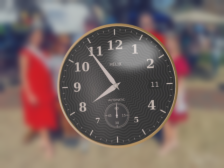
7:54
